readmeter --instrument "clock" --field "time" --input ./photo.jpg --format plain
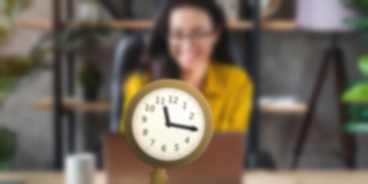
11:15
